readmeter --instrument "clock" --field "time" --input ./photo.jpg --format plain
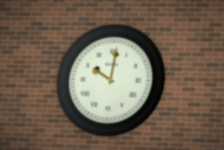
10:01
